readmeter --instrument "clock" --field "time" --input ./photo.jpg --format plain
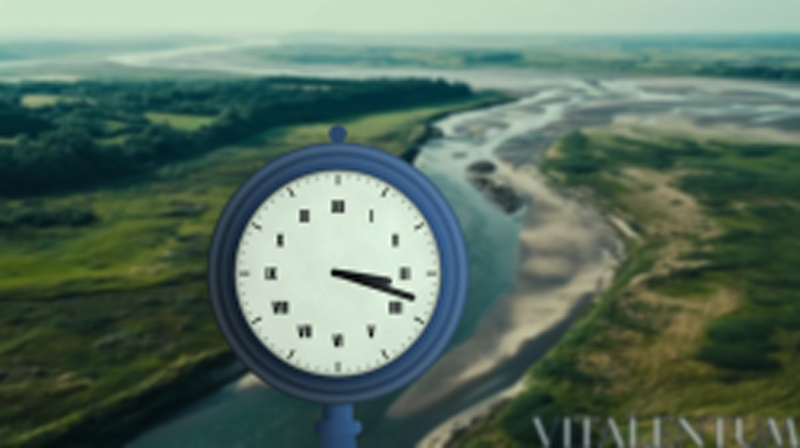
3:18
